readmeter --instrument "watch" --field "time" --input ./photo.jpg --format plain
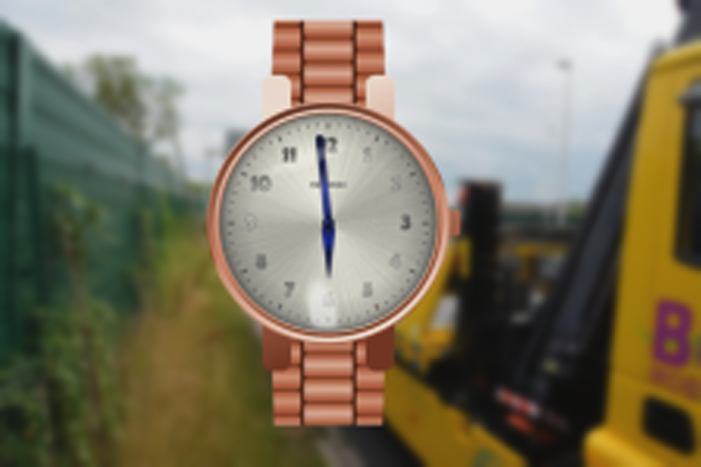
5:59
